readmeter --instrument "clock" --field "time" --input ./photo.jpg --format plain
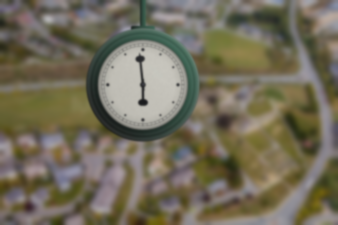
5:59
